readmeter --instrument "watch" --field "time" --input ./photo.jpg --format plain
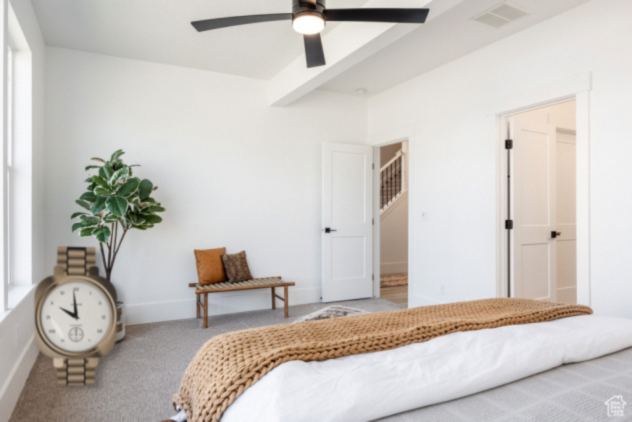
9:59
